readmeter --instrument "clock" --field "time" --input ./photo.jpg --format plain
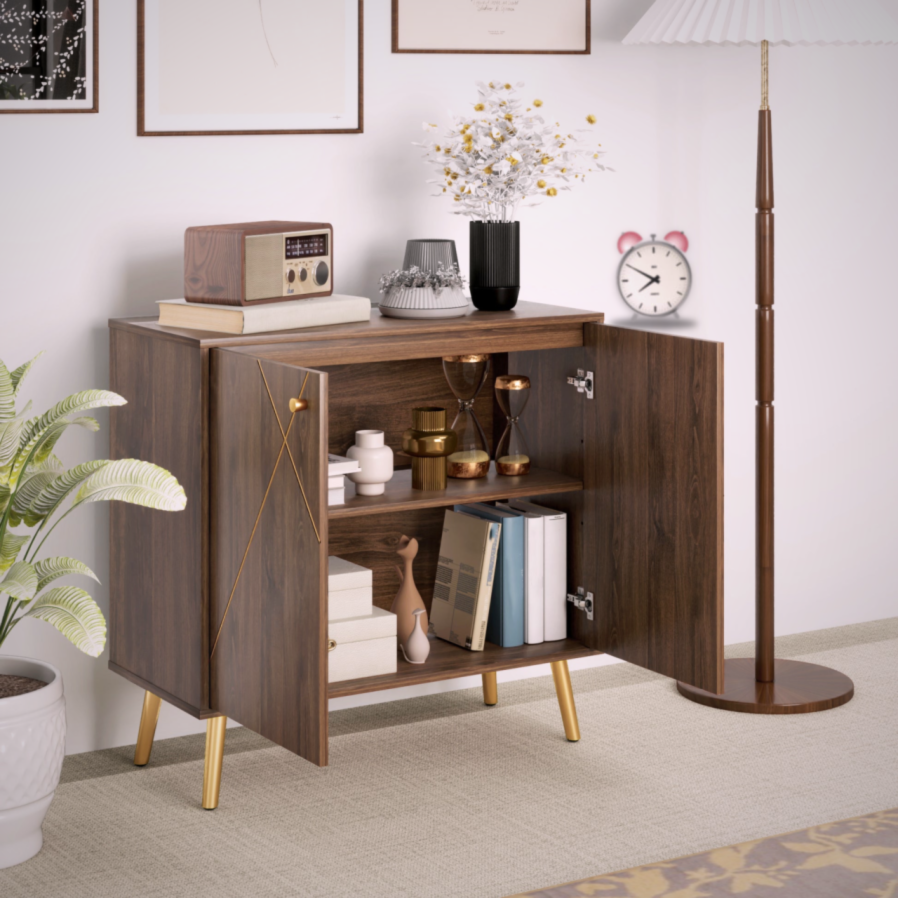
7:50
